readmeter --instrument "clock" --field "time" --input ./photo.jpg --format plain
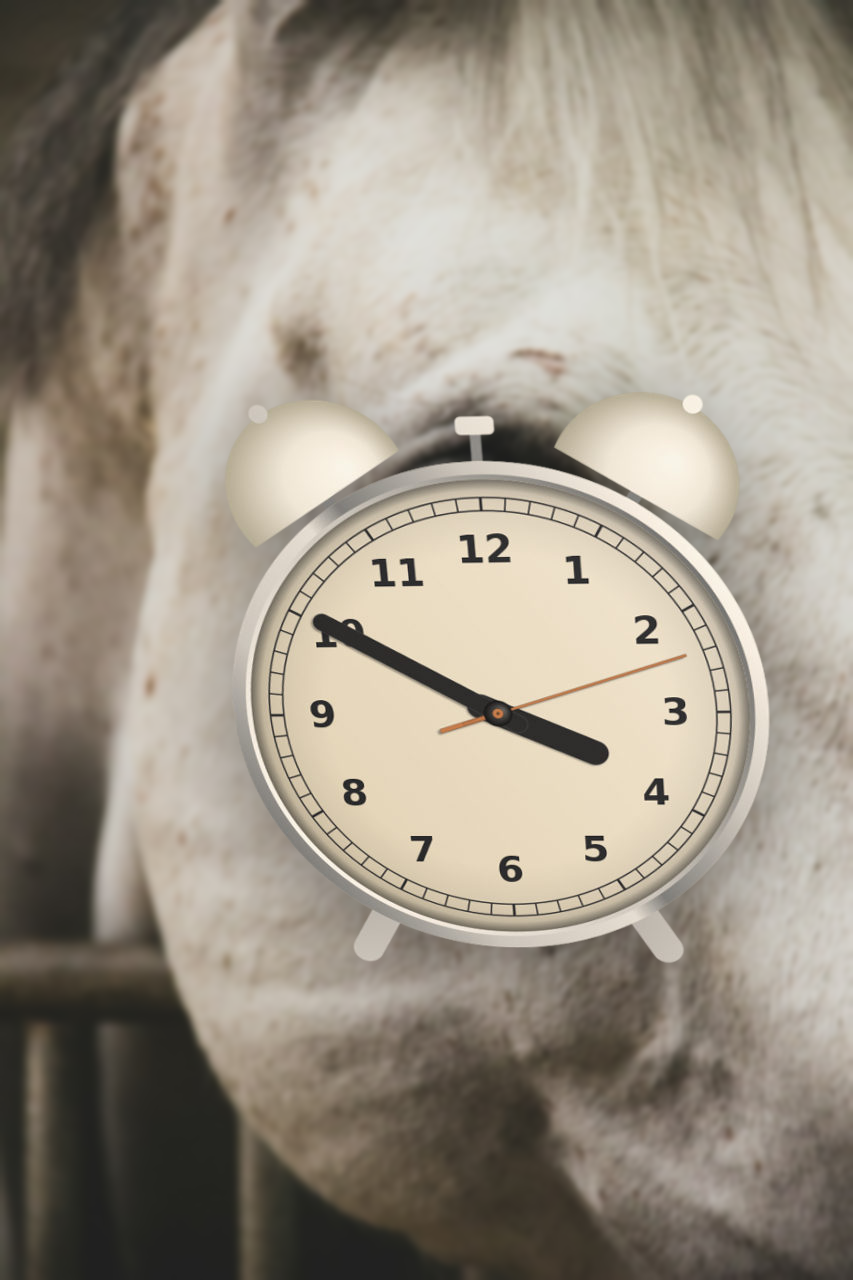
3:50:12
